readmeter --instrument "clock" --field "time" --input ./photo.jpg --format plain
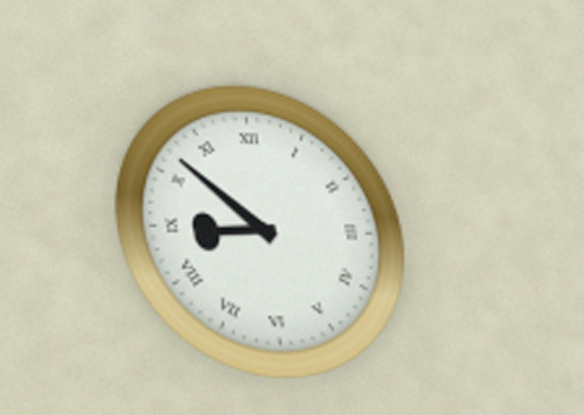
8:52
